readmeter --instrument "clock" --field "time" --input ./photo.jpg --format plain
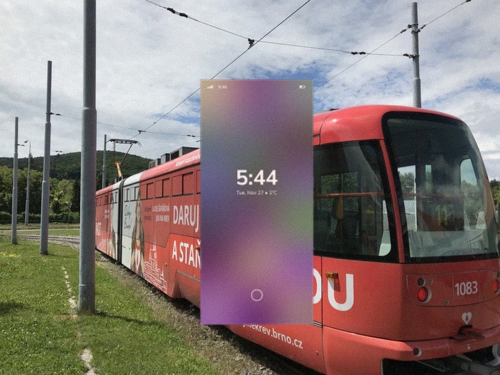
5:44
